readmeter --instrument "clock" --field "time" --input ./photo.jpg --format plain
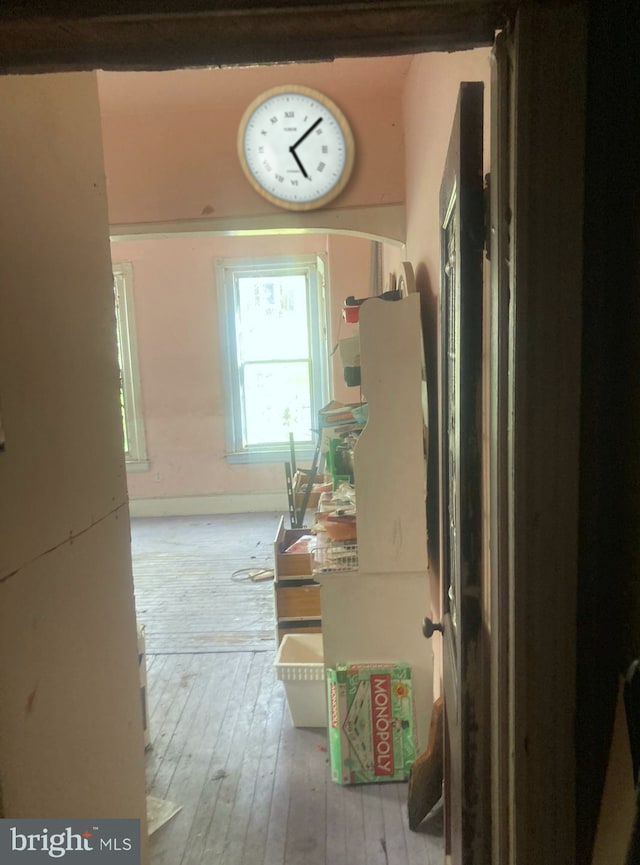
5:08
